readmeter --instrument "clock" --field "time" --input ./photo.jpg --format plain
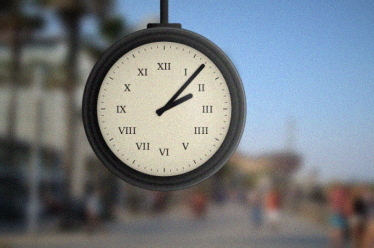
2:07
